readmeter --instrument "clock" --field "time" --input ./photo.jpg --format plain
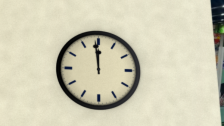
11:59
